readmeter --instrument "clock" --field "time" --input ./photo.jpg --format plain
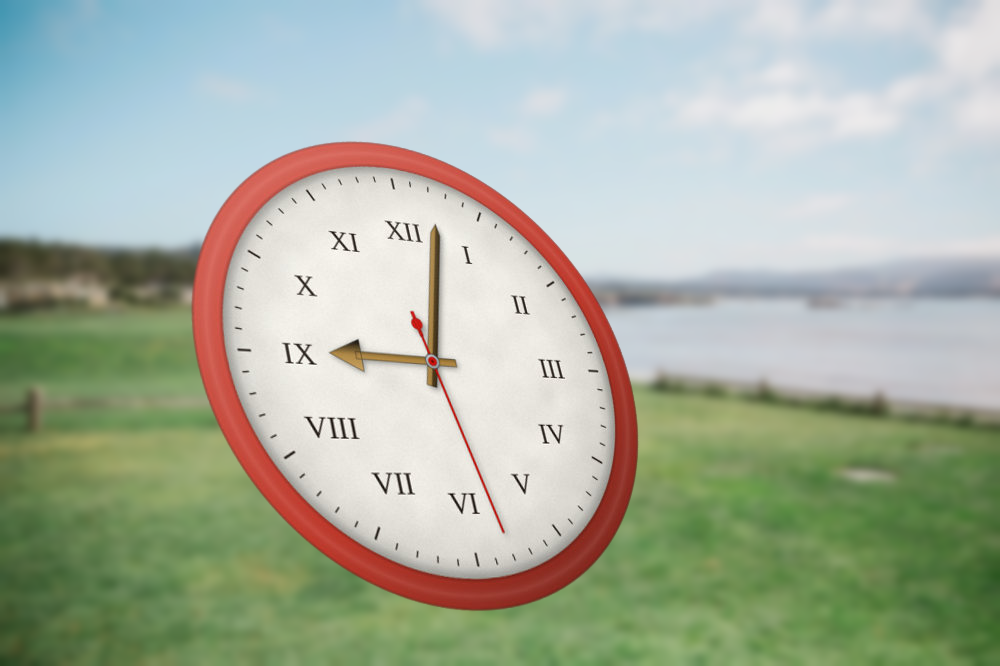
9:02:28
